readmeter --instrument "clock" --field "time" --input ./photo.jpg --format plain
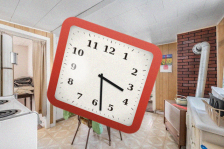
3:28
